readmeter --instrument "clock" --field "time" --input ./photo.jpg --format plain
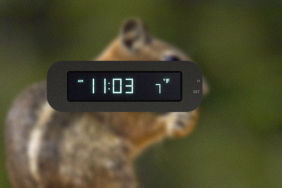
11:03
